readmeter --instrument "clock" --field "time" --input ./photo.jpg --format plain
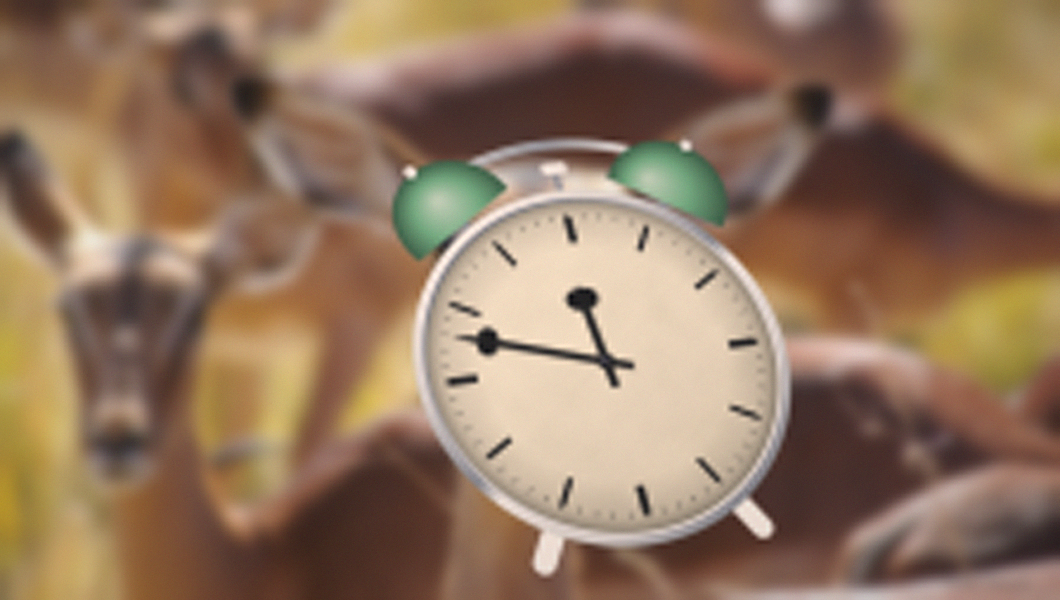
11:48
